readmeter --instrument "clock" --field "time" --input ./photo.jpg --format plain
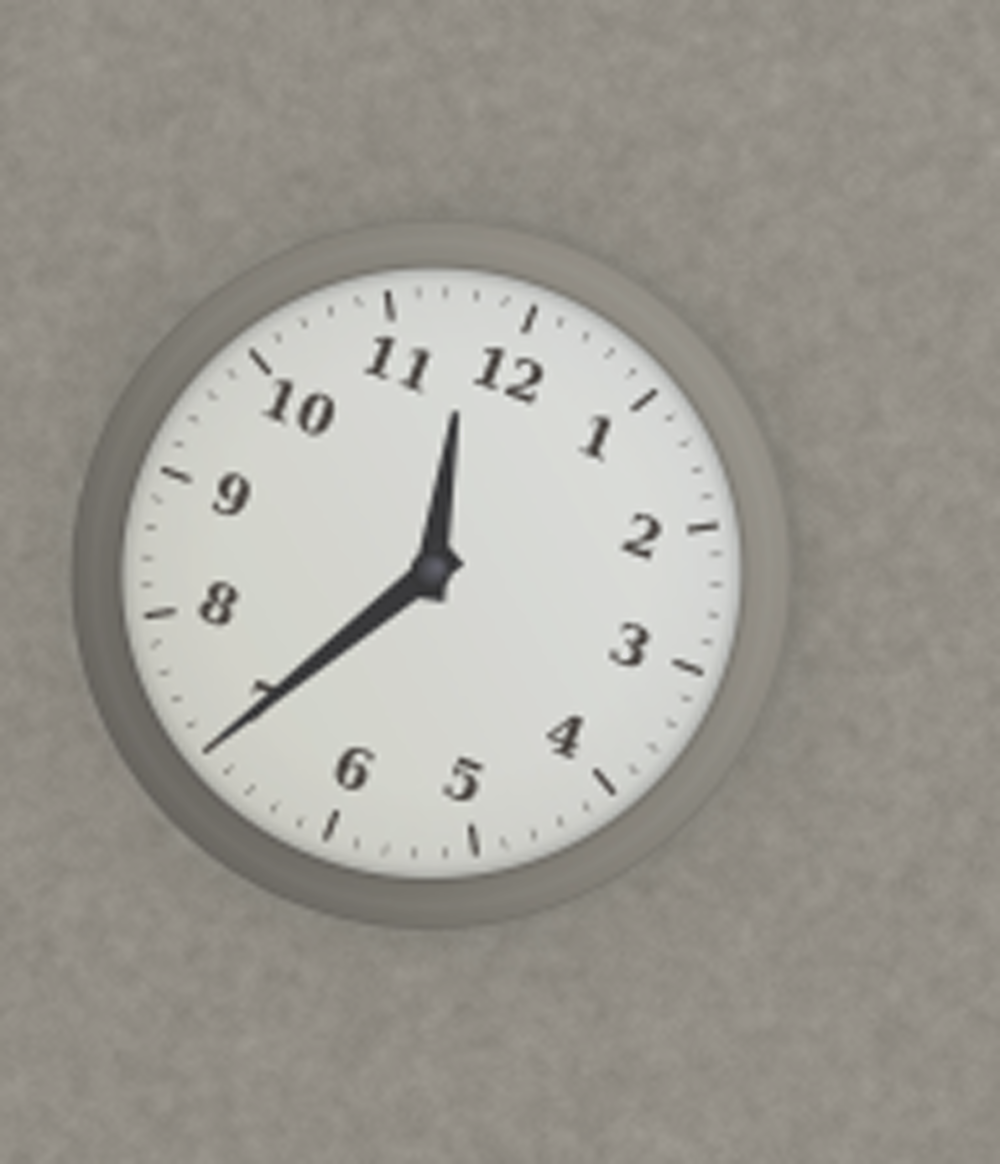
11:35
